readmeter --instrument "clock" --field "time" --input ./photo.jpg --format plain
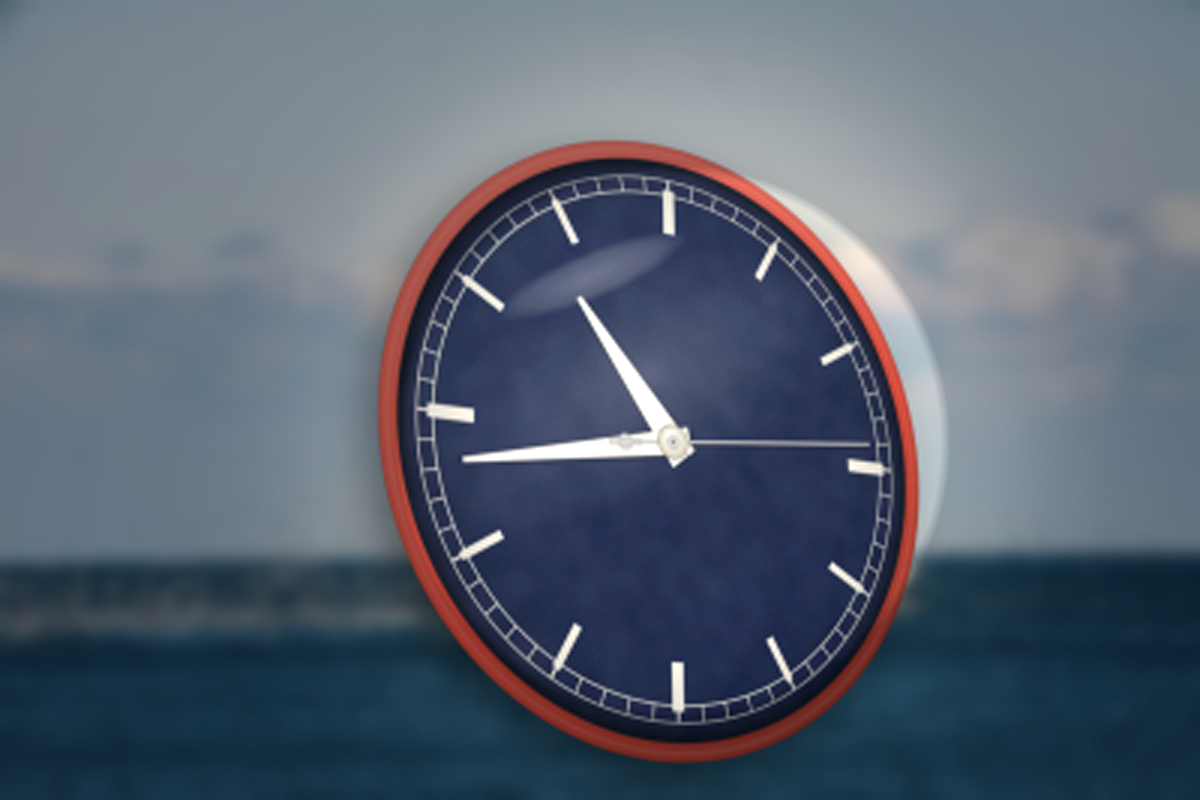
10:43:14
